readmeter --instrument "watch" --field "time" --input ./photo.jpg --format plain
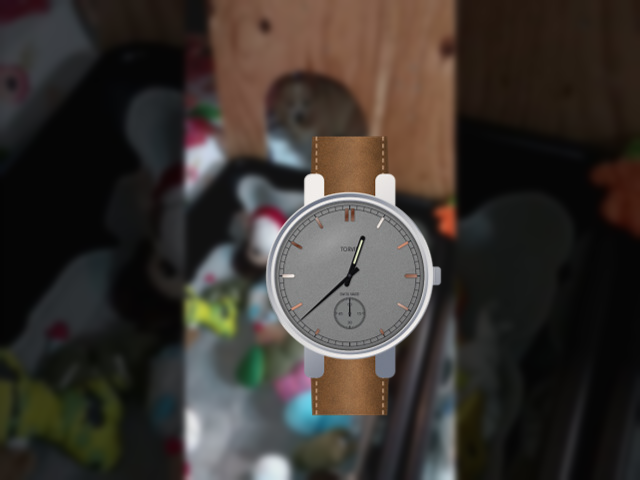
12:38
